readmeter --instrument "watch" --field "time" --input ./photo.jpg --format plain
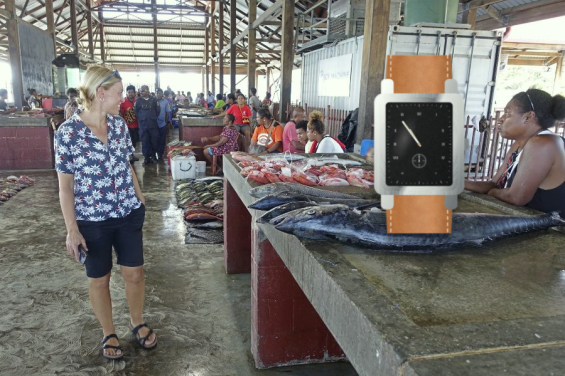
10:54
